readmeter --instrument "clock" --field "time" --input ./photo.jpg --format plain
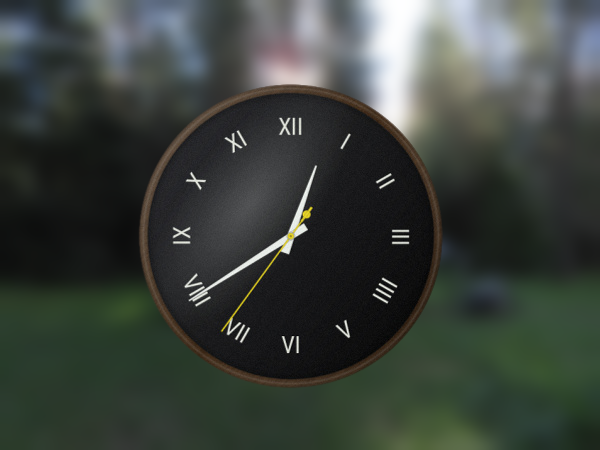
12:39:36
